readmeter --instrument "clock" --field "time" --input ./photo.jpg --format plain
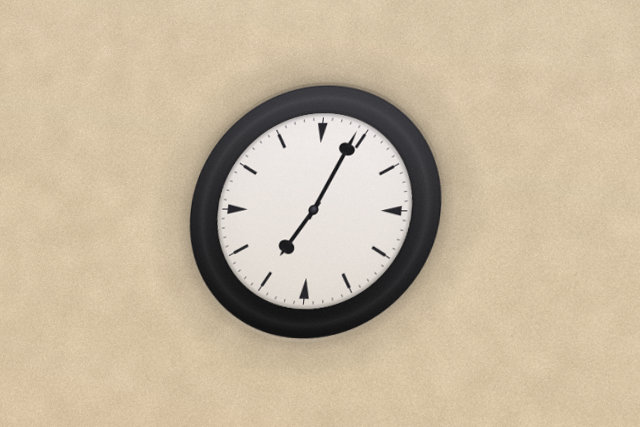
7:04
